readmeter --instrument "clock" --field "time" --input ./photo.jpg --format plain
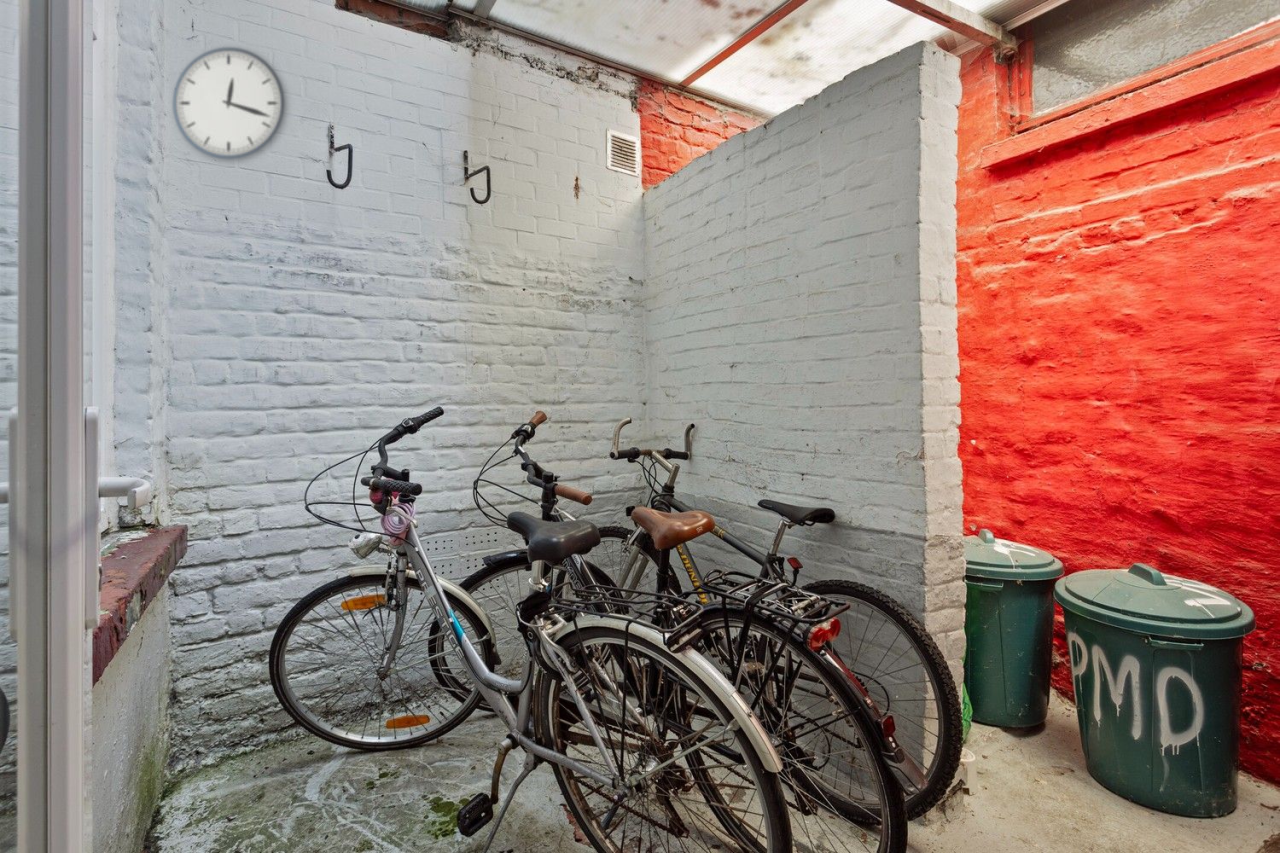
12:18
